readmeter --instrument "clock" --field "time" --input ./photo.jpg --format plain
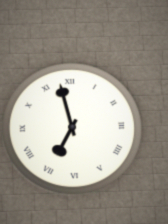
6:58
